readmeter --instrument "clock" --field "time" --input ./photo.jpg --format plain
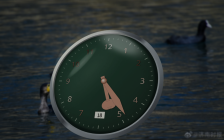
5:24
